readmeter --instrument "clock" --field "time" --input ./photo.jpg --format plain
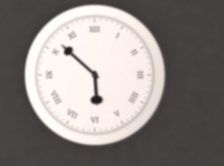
5:52
